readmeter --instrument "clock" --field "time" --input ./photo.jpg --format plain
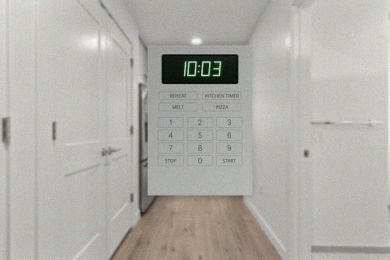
10:03
